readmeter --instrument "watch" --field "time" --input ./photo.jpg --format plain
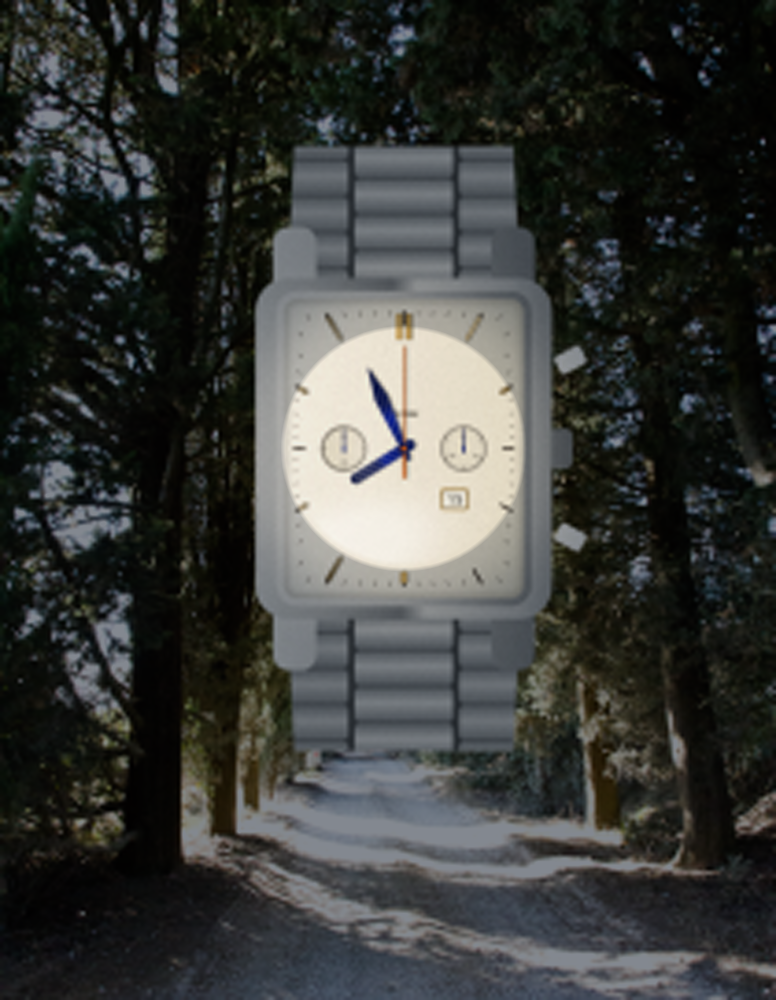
7:56
